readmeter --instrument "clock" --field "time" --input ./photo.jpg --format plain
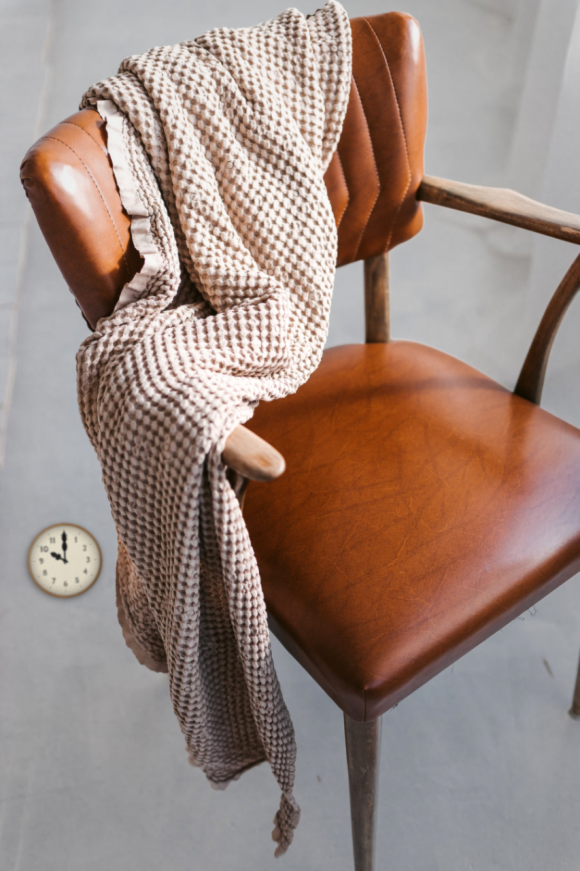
10:00
